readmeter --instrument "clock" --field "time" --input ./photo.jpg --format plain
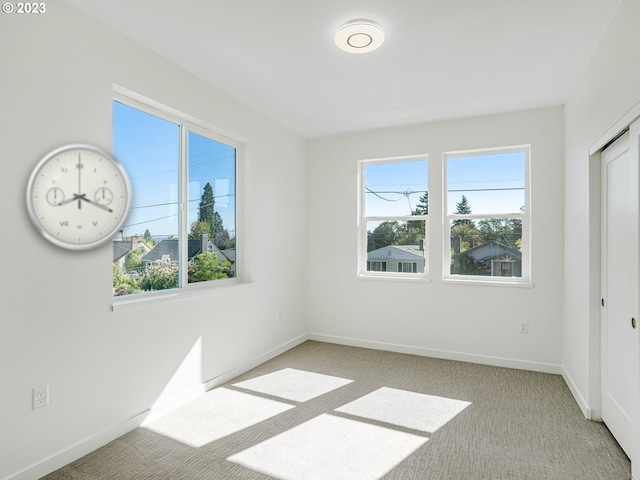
8:19
